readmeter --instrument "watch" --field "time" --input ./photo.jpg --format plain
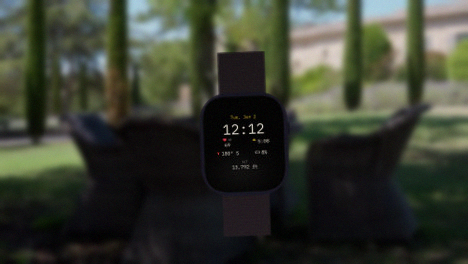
12:12
